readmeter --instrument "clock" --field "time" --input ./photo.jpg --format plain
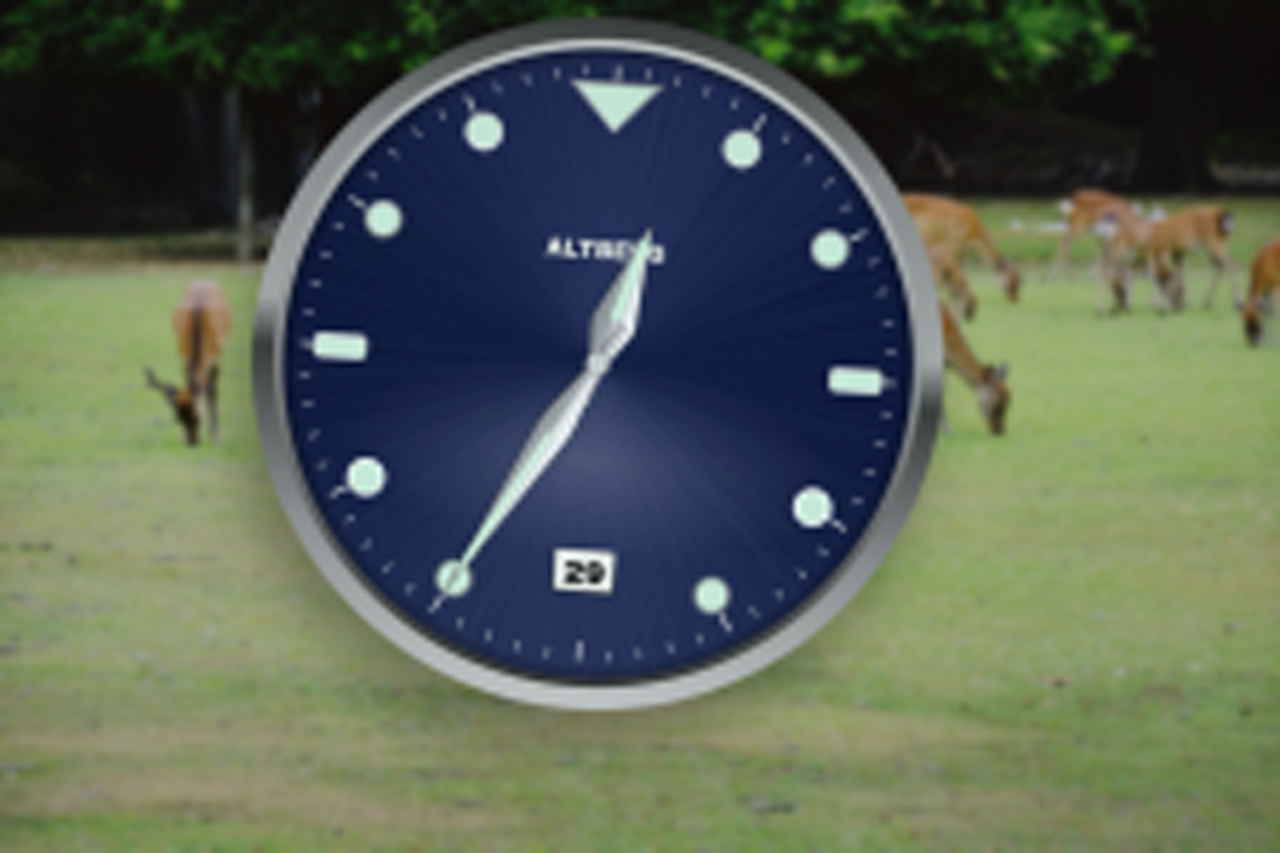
12:35
